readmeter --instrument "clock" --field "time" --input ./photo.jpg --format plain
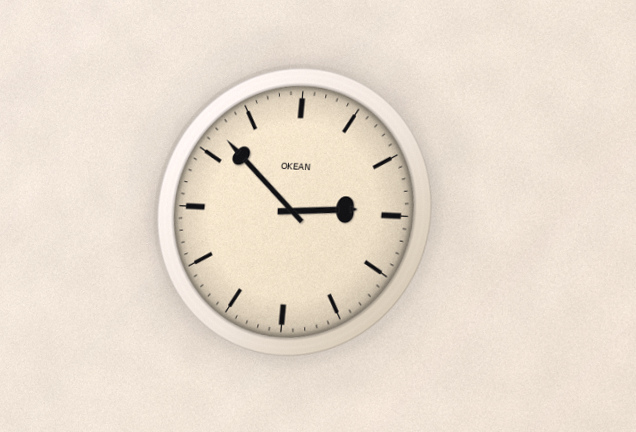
2:52
